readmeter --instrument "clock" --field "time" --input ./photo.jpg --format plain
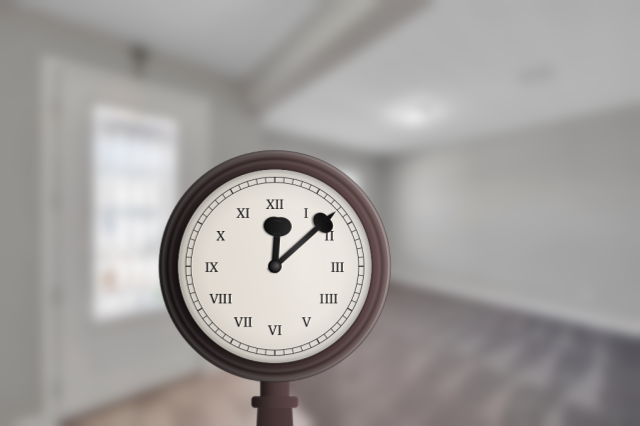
12:08
